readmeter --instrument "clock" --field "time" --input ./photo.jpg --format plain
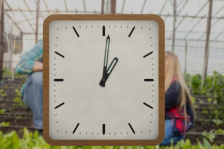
1:01
